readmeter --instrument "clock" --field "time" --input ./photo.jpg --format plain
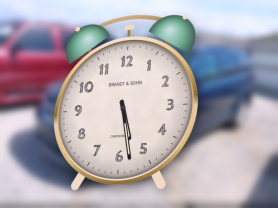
5:28
